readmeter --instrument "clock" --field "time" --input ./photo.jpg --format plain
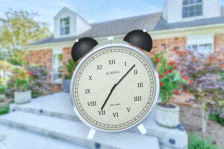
7:08
